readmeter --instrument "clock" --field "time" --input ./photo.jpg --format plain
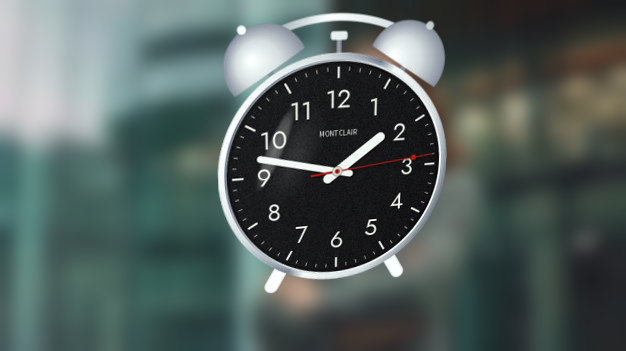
1:47:14
